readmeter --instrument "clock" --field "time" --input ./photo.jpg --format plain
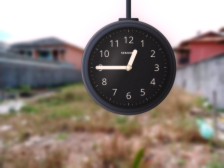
12:45
